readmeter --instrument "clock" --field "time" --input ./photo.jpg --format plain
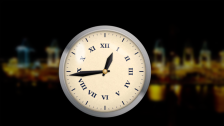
12:44
